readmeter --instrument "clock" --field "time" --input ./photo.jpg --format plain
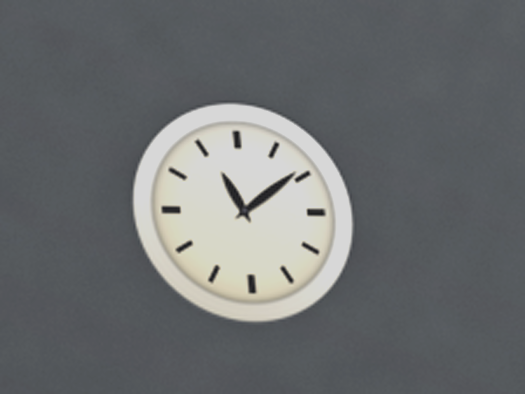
11:09
